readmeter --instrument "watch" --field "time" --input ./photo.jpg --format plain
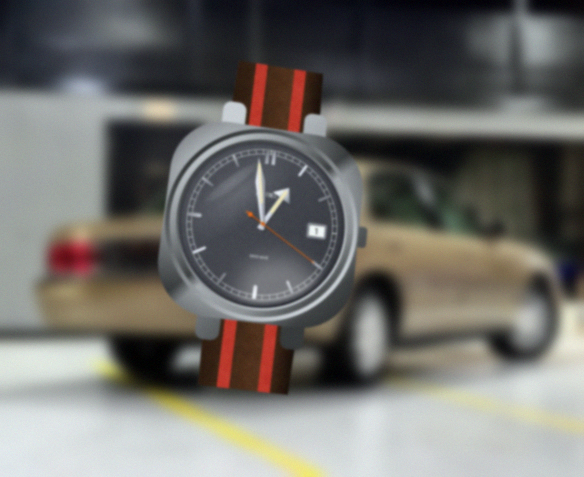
12:58:20
